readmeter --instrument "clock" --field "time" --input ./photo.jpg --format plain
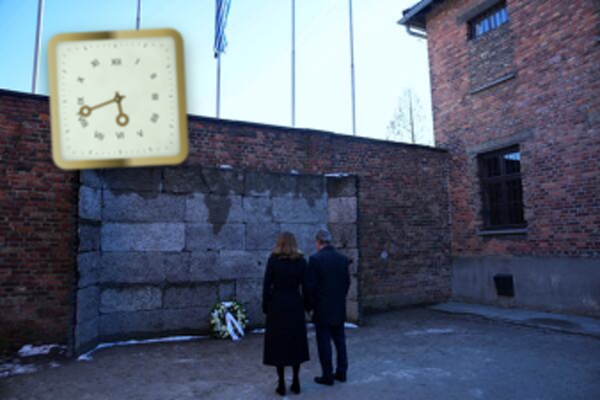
5:42
